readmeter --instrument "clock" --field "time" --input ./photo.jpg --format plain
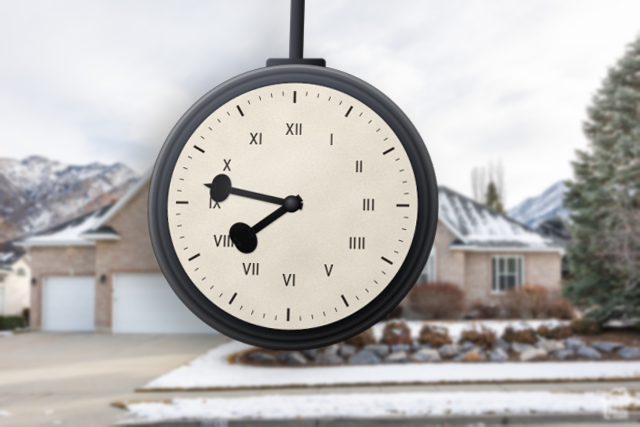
7:47
